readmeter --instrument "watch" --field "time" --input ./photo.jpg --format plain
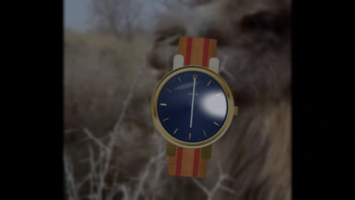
6:00
